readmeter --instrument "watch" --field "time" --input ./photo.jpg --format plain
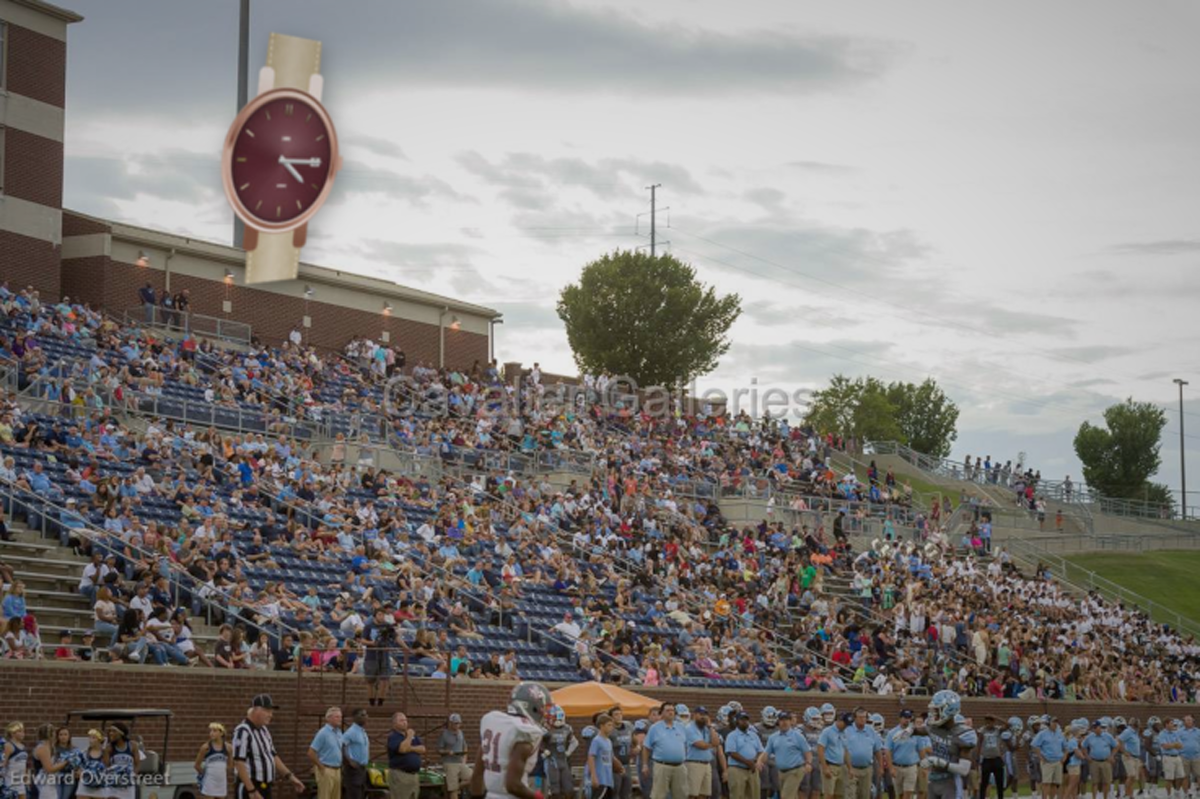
4:15
